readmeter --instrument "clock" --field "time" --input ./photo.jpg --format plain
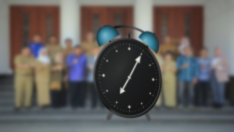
7:05
